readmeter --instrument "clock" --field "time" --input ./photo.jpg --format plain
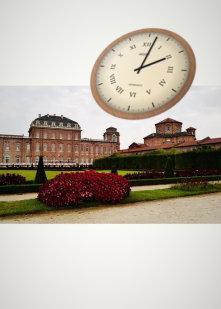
2:02
